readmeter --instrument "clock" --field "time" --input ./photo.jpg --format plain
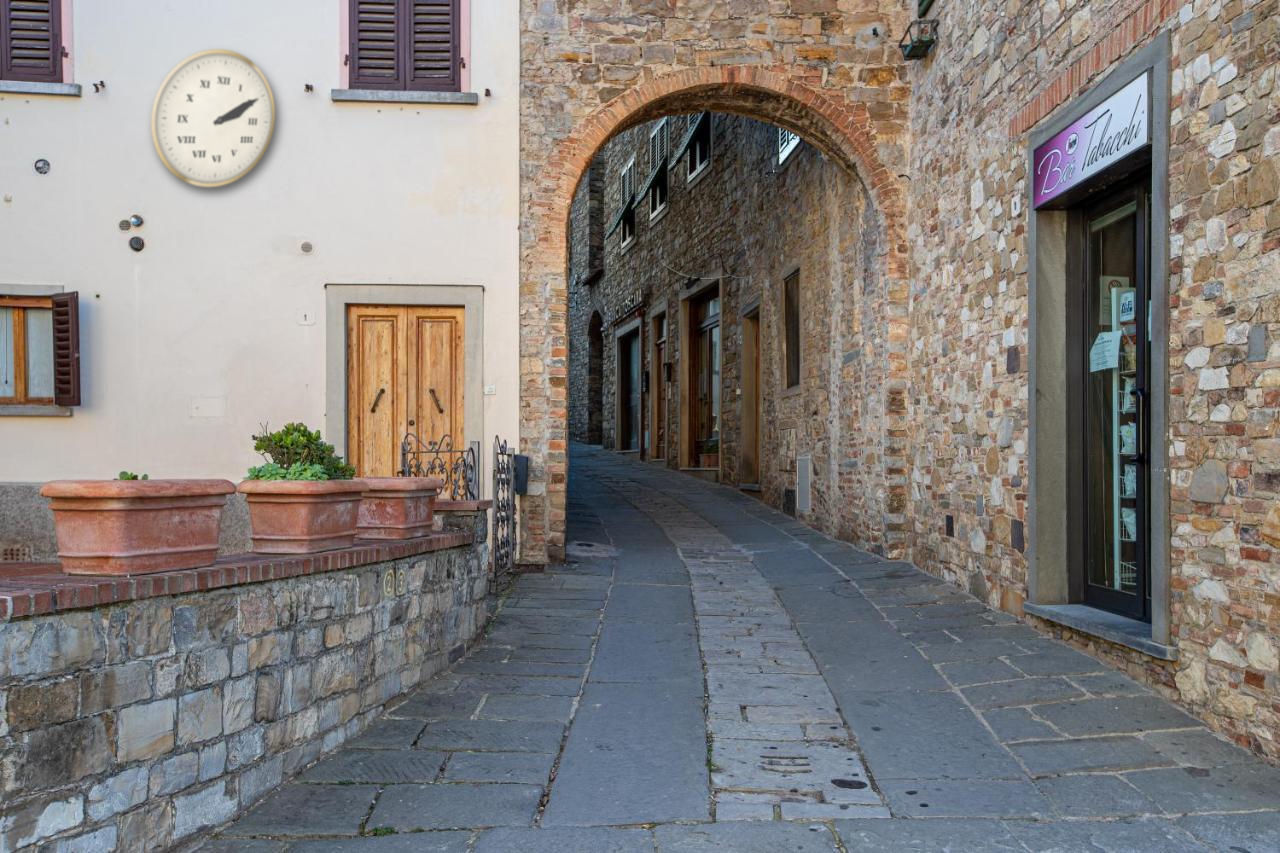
2:10
